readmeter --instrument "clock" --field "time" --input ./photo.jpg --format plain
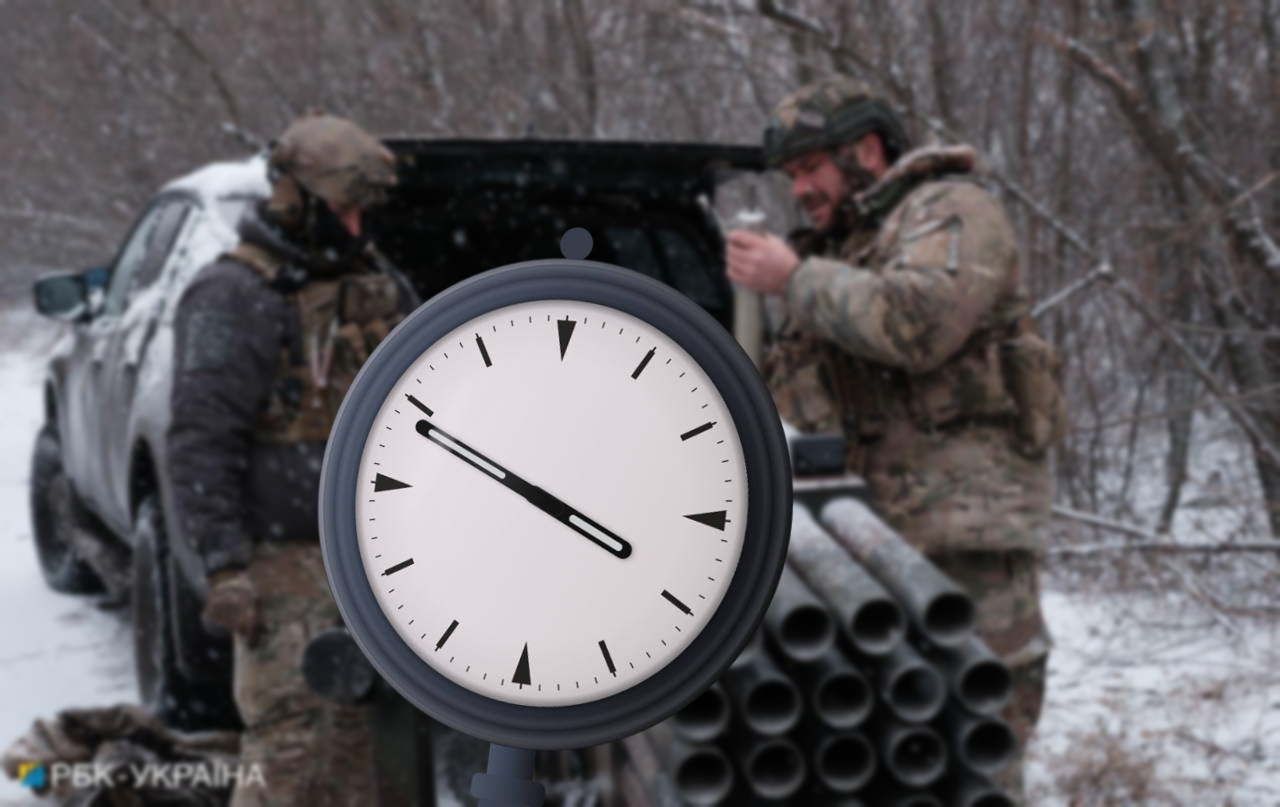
3:49
